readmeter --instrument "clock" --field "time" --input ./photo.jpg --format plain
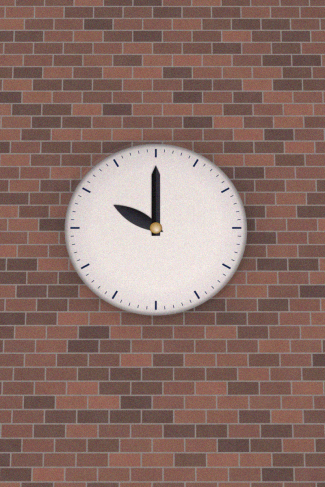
10:00
